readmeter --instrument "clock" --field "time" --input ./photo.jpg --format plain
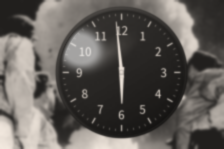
5:59
